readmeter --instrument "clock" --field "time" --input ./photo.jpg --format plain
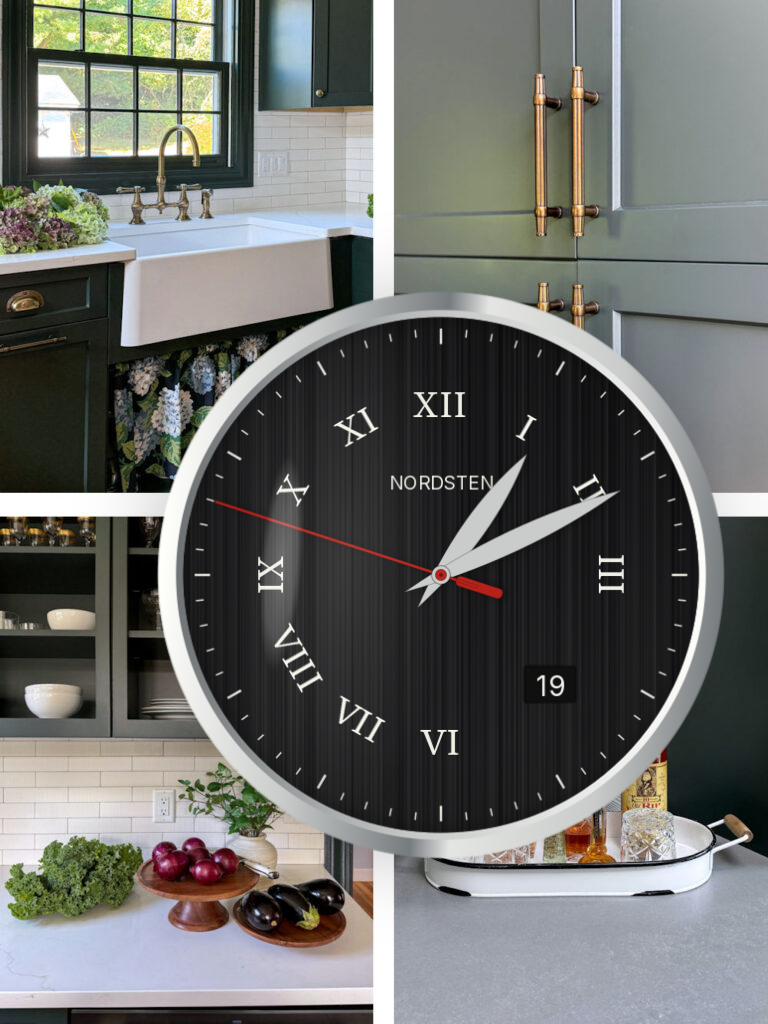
1:10:48
